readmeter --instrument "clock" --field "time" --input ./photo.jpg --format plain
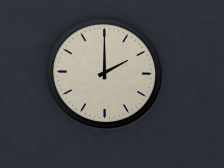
2:00
